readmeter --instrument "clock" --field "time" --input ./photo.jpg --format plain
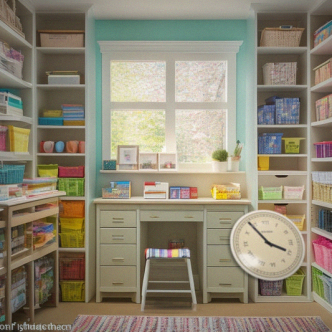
3:54
